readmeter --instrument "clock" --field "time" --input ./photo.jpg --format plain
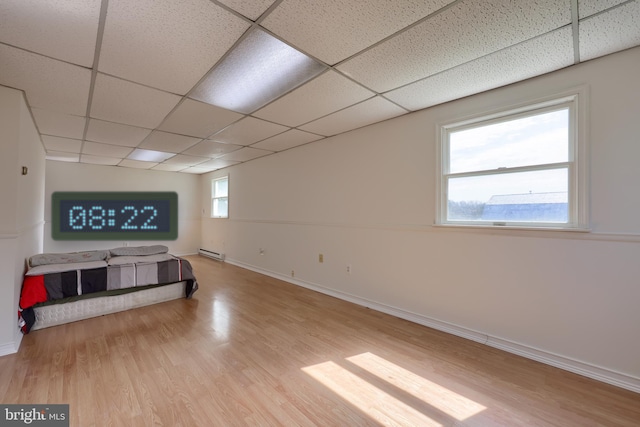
8:22
